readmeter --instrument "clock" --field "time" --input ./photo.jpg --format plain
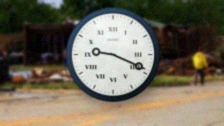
9:19
